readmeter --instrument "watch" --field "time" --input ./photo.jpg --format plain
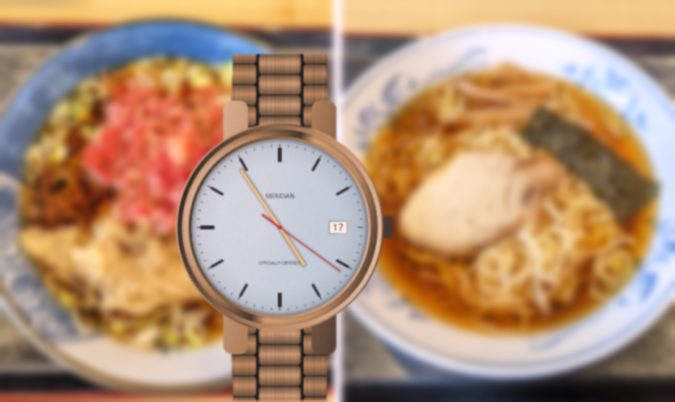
4:54:21
